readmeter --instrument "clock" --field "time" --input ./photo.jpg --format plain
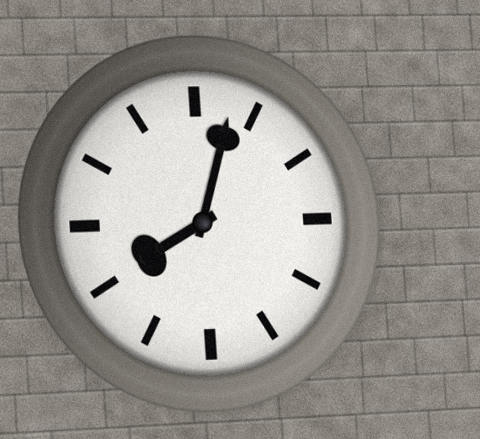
8:03
